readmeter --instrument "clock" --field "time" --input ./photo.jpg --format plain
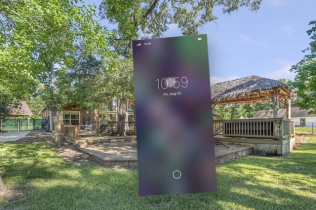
10:59
